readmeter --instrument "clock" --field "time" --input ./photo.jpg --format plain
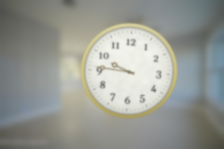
9:46
